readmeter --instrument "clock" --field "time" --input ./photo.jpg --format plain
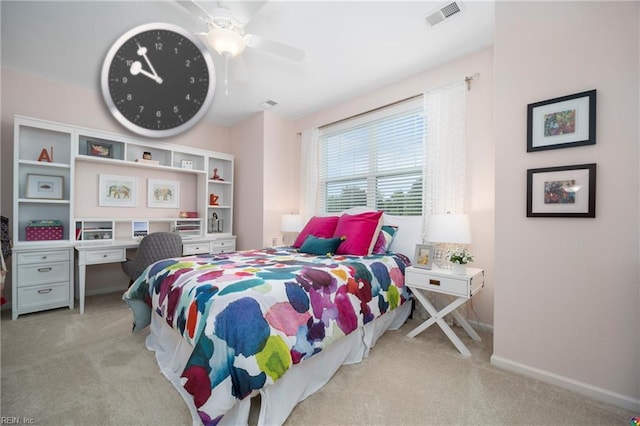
9:55
